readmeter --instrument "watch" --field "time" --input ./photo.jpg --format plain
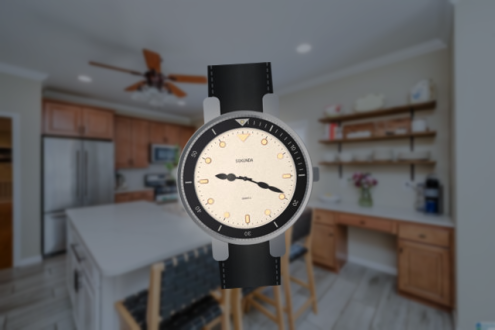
9:19
